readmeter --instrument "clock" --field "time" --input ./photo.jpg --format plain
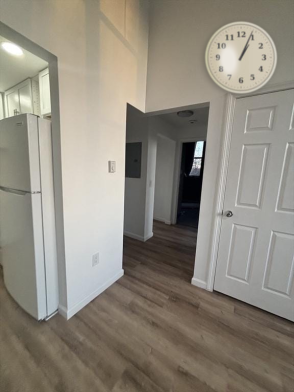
1:04
